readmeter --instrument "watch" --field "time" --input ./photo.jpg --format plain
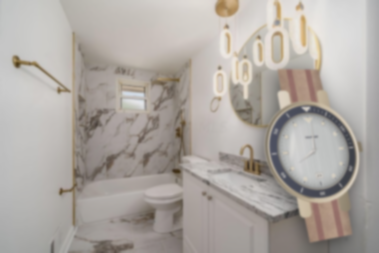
8:01
